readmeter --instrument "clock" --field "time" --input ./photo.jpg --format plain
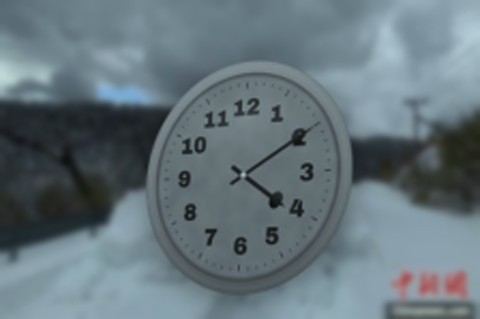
4:10
